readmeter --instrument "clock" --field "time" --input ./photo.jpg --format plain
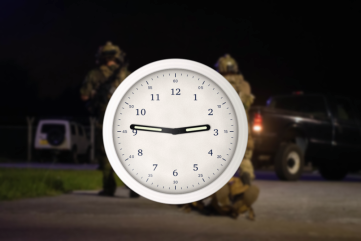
2:46
